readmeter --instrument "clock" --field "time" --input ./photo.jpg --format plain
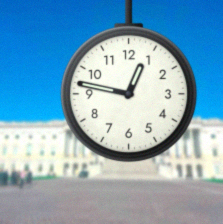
12:47
